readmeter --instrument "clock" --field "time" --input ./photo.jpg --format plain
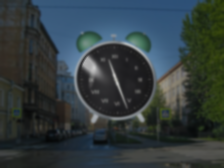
11:27
